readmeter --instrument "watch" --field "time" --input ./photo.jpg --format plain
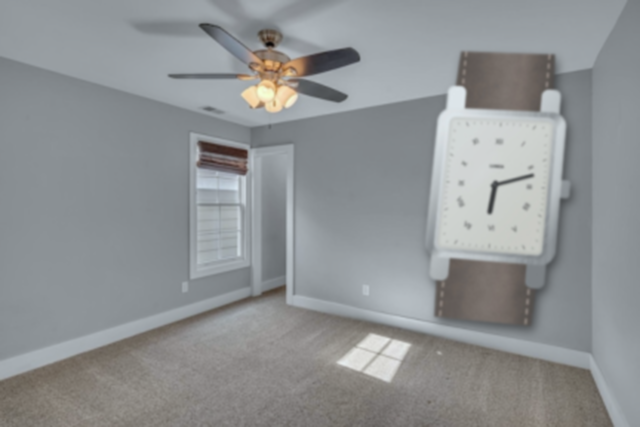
6:12
